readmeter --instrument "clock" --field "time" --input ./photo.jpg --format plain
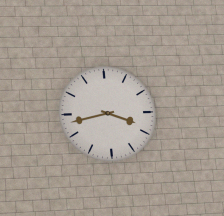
3:43
